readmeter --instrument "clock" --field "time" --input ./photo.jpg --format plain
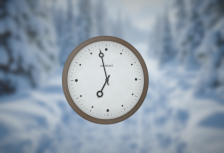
6:58
